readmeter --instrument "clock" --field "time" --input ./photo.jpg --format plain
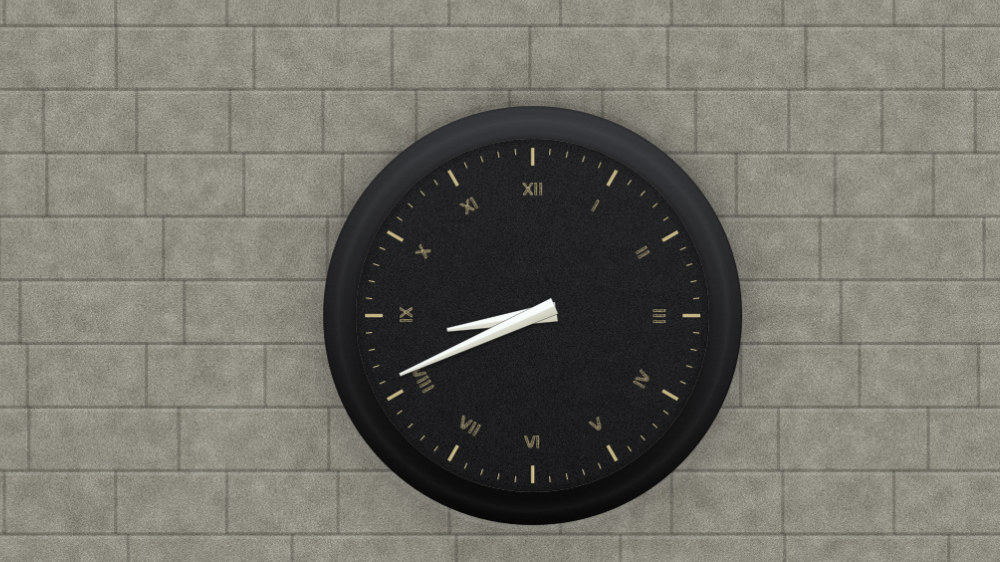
8:41
